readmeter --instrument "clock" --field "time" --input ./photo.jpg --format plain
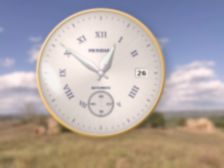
12:51
